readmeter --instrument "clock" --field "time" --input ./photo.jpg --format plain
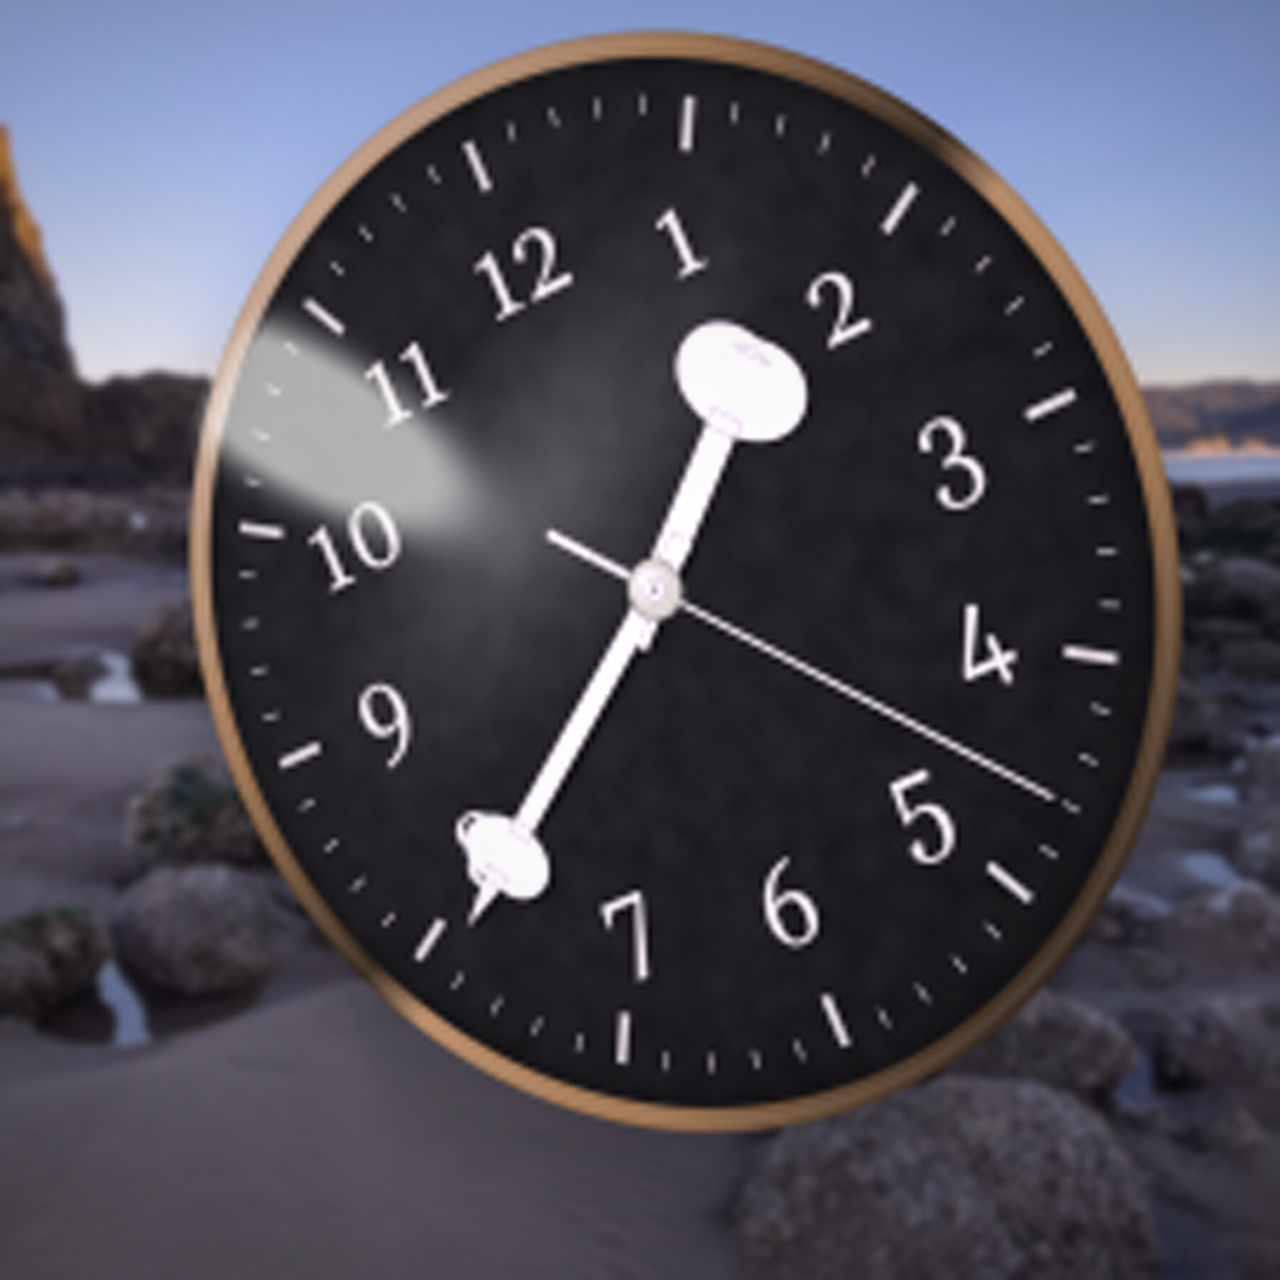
1:39:23
